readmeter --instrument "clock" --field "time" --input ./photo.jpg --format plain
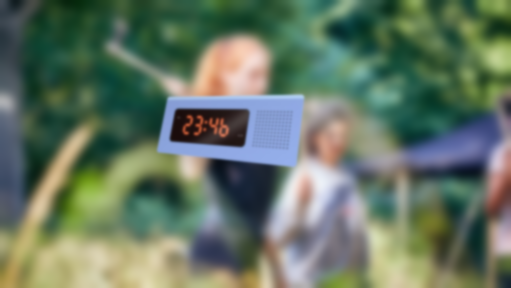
23:46
